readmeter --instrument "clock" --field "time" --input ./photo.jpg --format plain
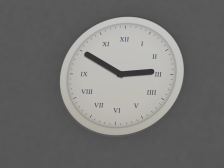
2:50
